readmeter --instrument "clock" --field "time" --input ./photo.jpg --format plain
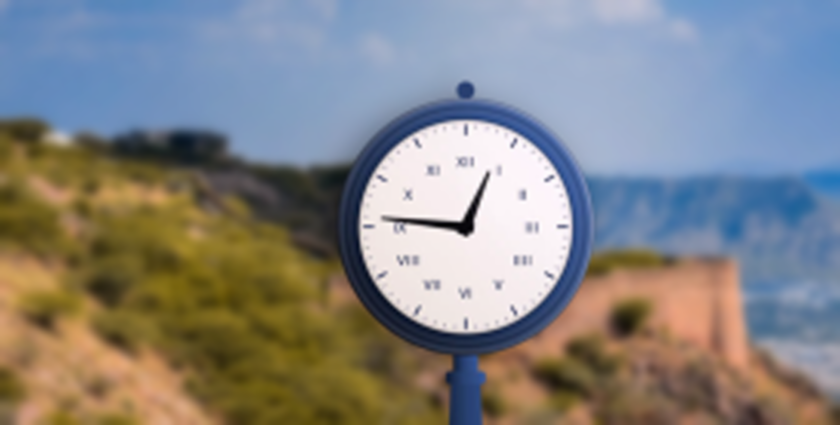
12:46
